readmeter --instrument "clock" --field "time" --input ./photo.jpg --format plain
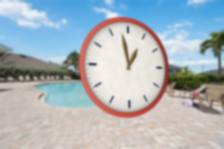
12:58
